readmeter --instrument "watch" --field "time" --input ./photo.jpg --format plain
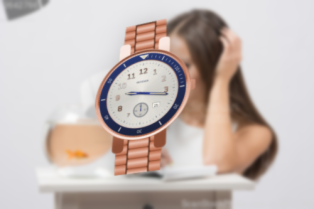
9:17
